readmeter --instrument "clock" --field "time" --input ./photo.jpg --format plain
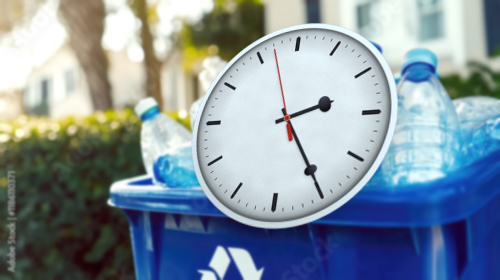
2:24:57
